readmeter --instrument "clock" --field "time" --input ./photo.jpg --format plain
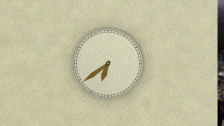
6:39
